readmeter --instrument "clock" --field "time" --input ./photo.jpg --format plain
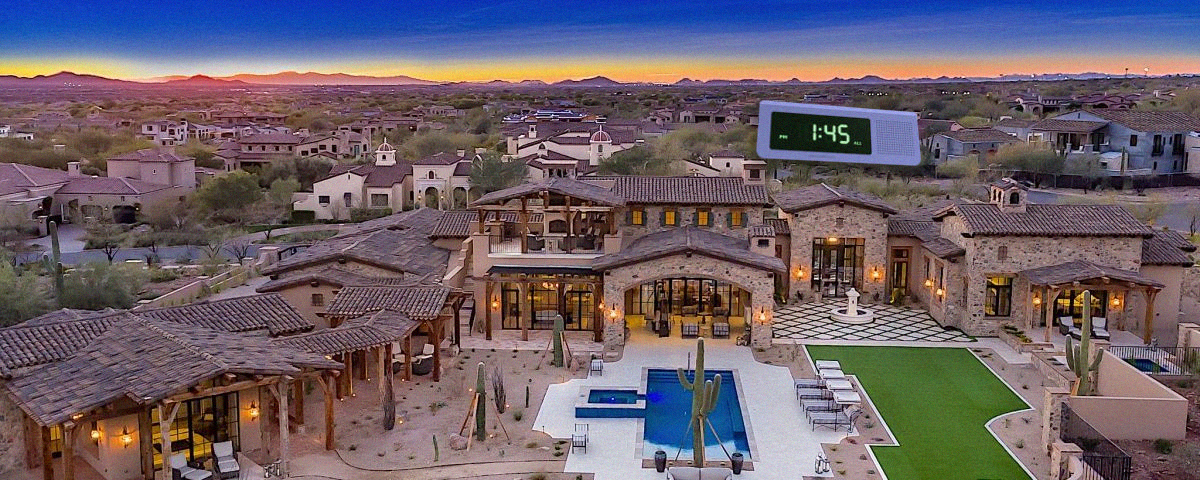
1:45
